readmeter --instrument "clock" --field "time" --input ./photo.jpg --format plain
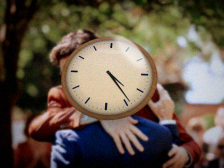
4:24
